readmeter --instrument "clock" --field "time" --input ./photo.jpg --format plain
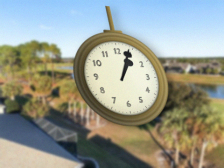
1:04
